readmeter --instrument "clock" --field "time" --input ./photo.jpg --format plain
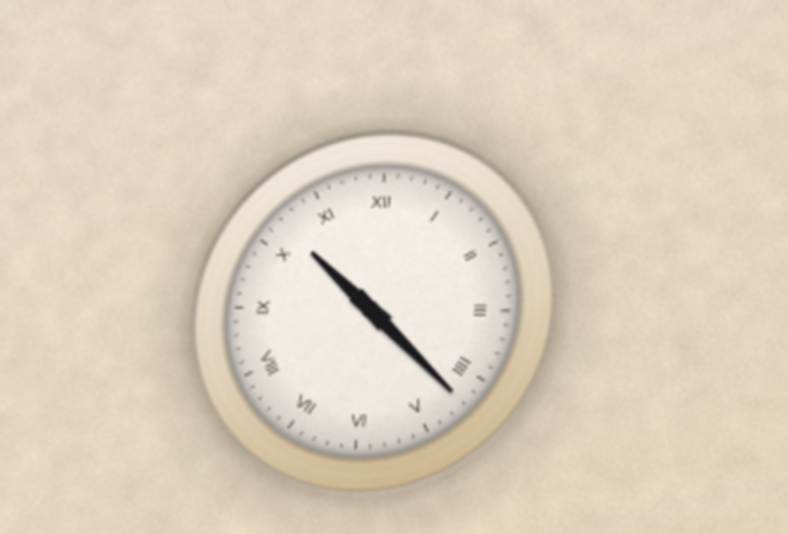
10:22
